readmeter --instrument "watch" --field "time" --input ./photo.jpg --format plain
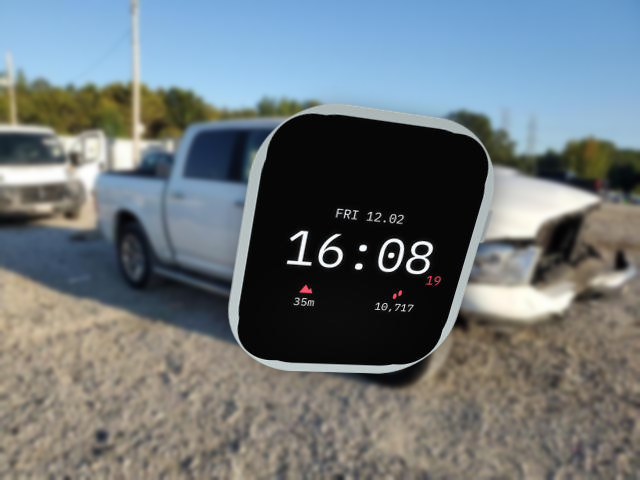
16:08:19
